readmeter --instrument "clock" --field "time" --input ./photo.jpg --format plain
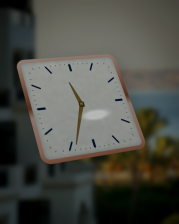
11:34
